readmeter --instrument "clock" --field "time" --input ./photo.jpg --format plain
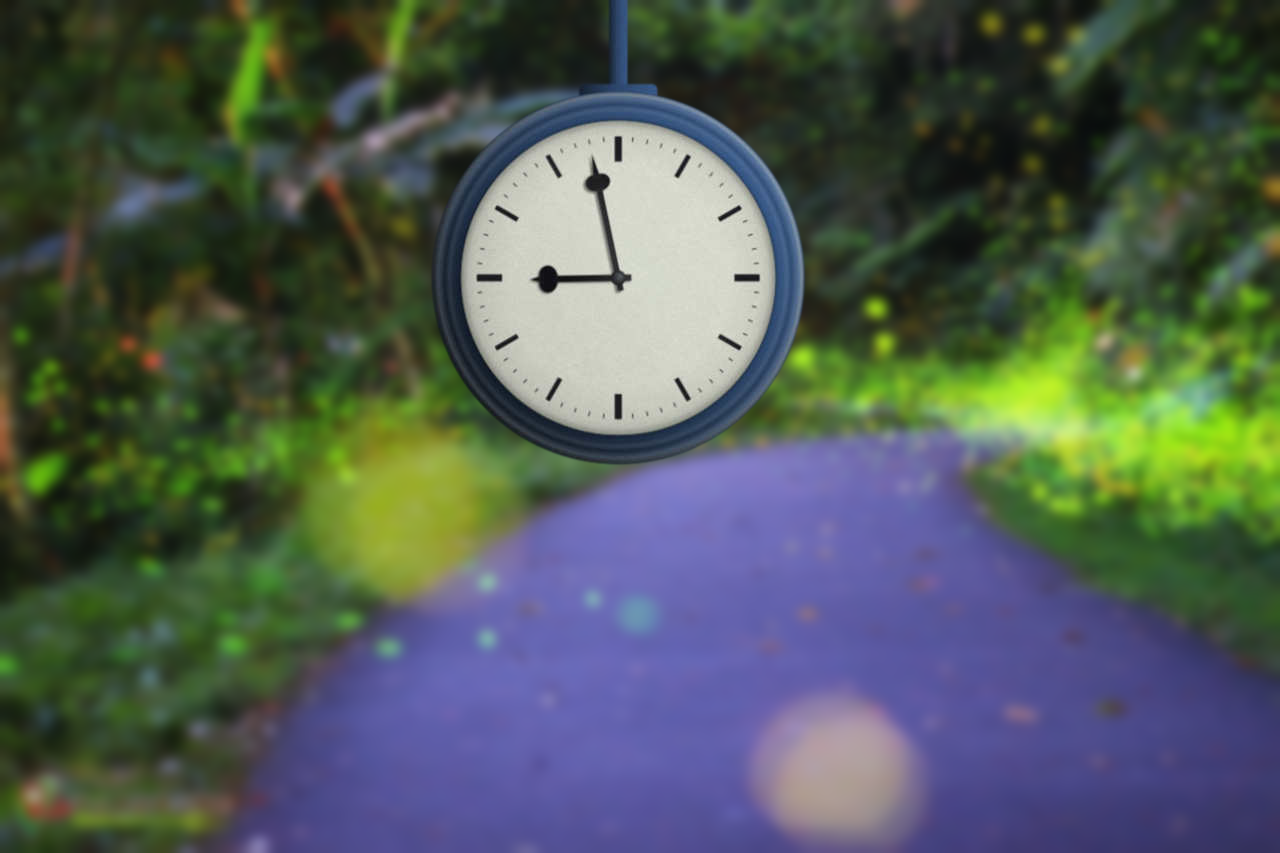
8:58
